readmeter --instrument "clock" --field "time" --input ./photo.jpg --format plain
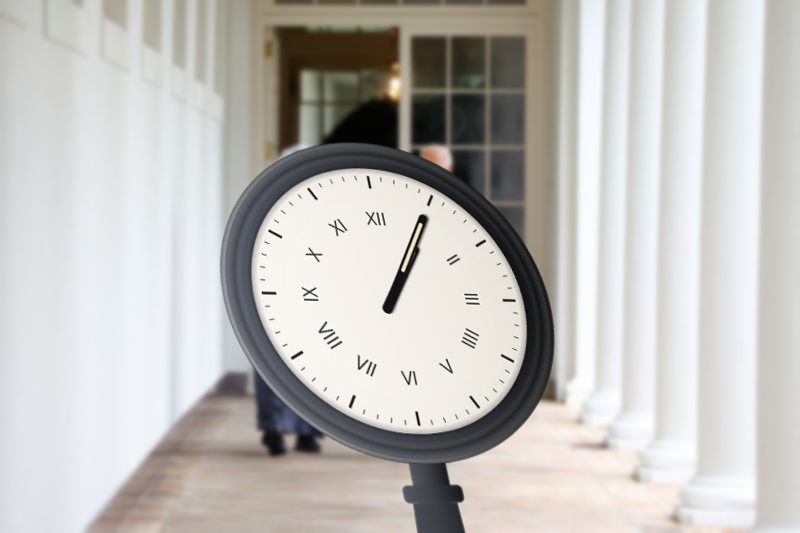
1:05
